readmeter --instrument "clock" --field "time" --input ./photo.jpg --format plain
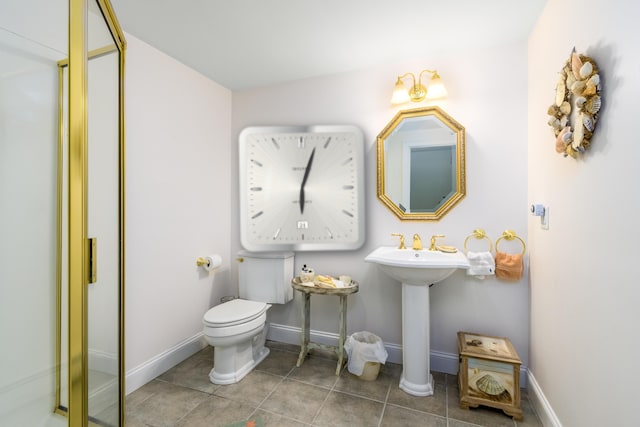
6:03
